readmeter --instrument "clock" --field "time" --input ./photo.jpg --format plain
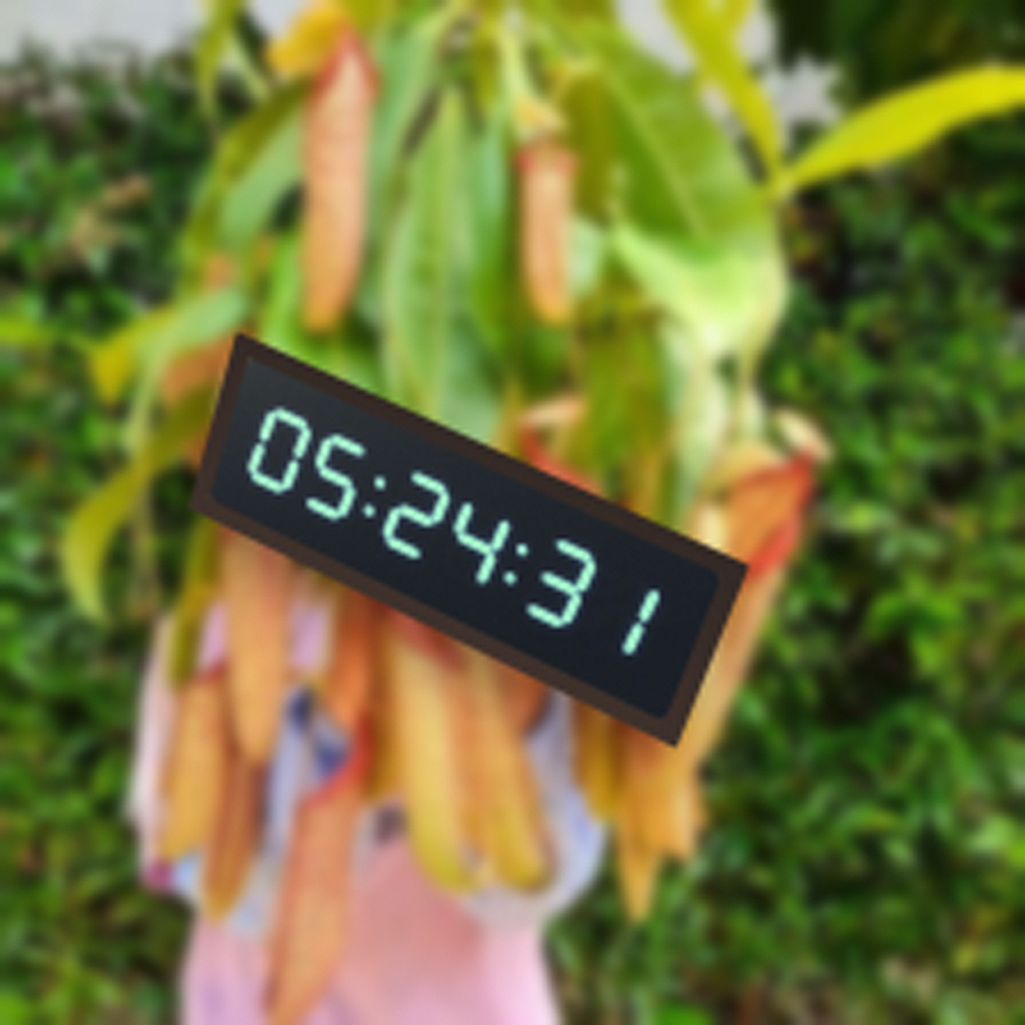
5:24:31
